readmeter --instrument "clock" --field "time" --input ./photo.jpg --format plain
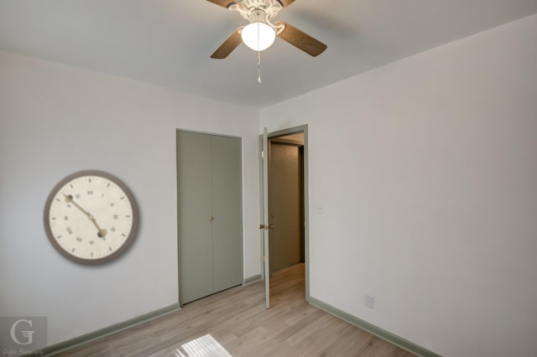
4:52
